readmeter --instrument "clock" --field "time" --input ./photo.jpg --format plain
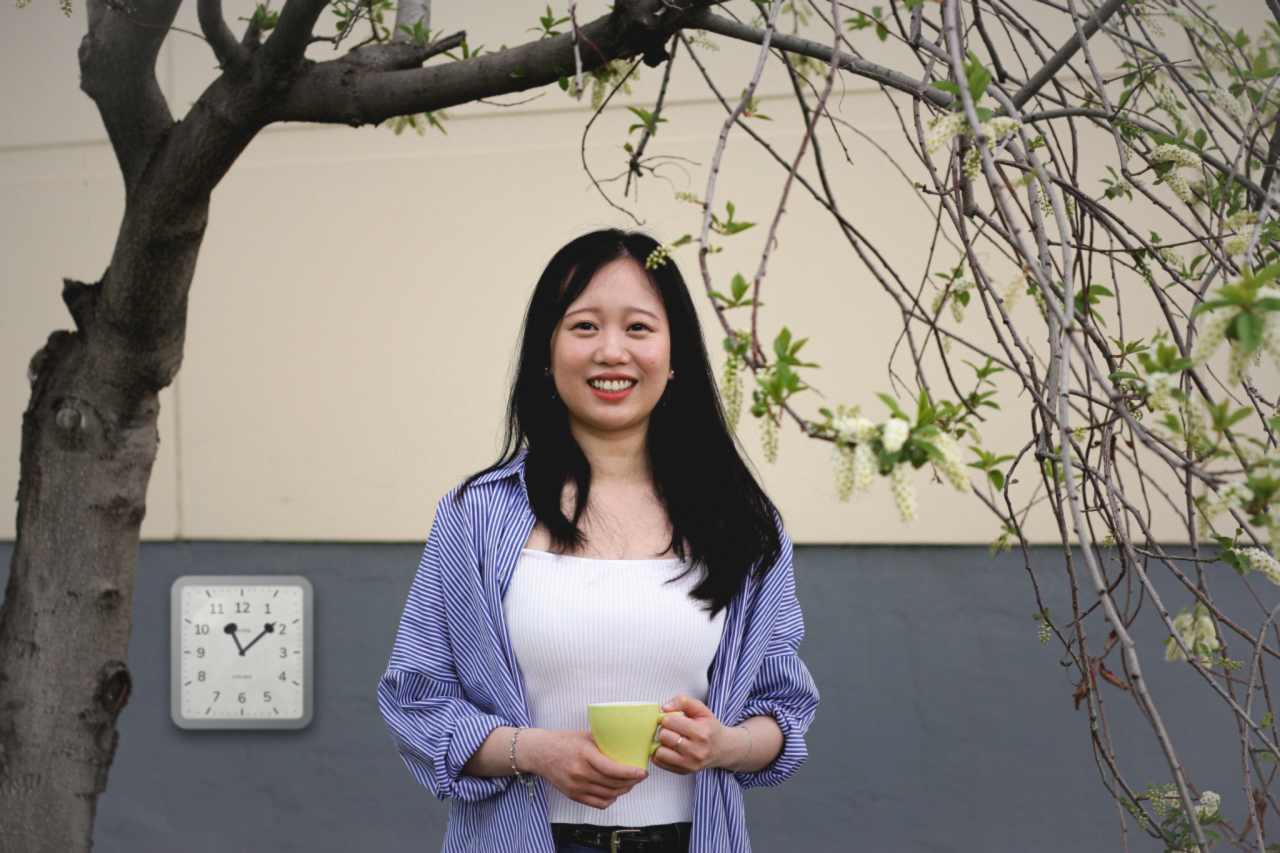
11:08
